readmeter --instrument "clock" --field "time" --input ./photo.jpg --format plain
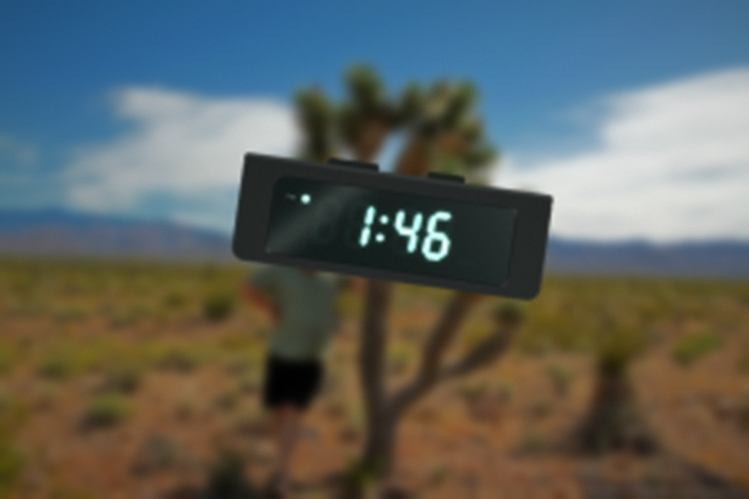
1:46
